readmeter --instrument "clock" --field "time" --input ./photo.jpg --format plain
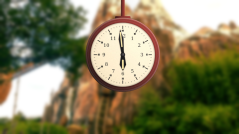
5:59
